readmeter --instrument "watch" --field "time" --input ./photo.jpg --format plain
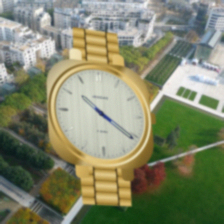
10:21
